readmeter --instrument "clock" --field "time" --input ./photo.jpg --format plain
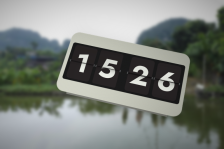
15:26
